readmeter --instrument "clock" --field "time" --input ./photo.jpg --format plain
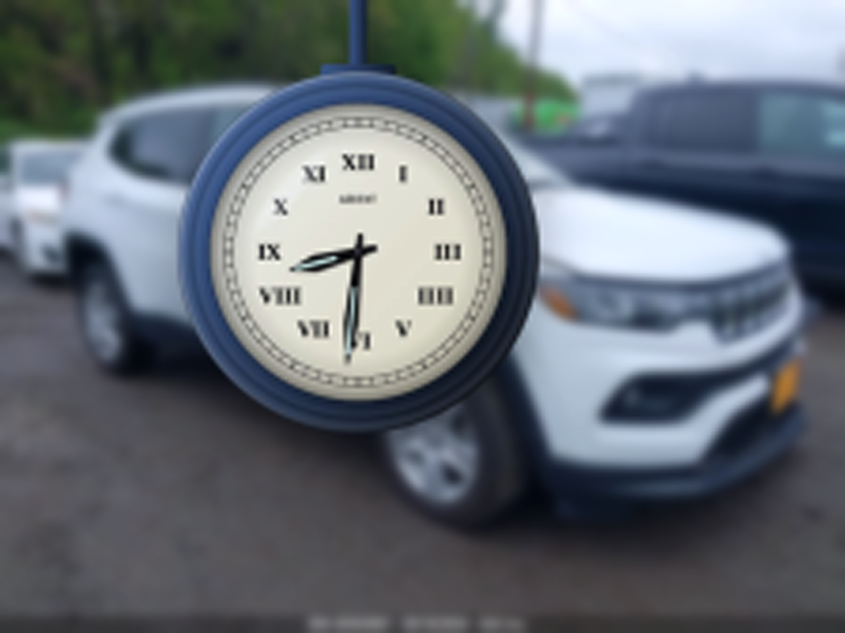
8:31
